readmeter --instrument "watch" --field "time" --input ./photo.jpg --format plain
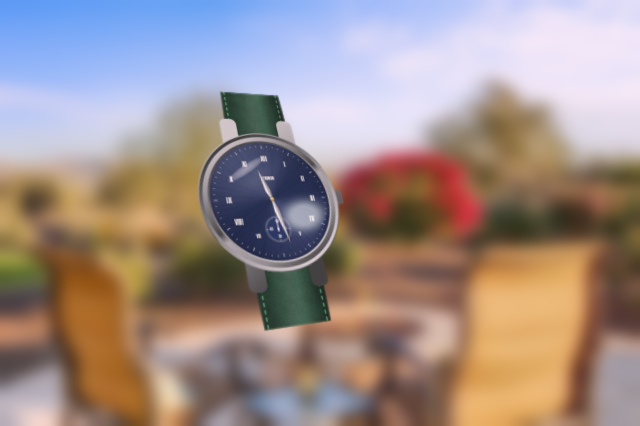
11:28
